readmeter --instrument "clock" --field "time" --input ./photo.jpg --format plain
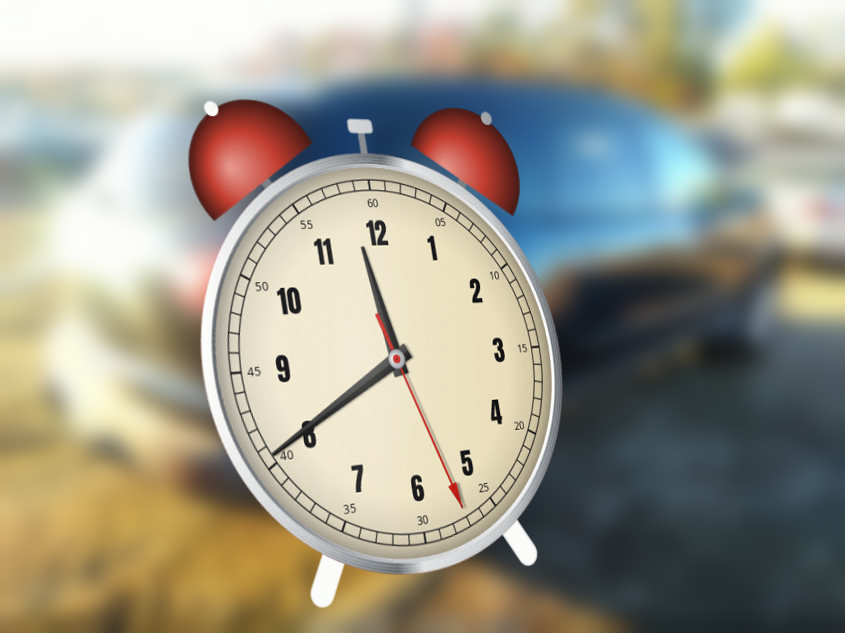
11:40:27
